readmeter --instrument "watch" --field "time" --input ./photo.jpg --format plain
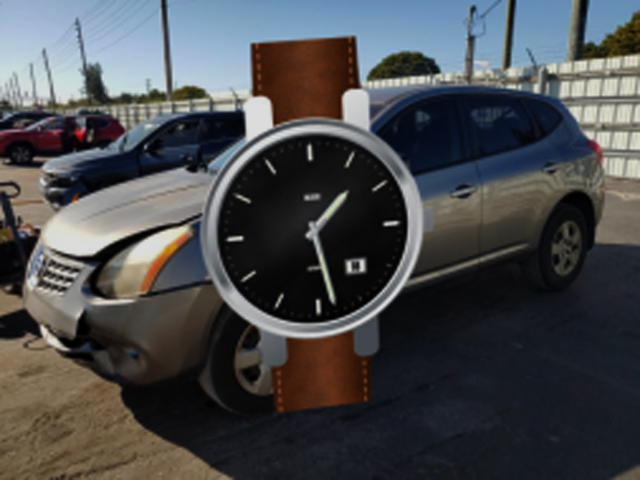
1:28
